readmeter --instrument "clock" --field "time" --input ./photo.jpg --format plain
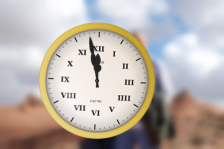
11:58
